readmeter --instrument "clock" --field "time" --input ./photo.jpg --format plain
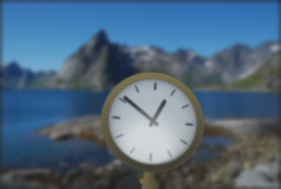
12:51
